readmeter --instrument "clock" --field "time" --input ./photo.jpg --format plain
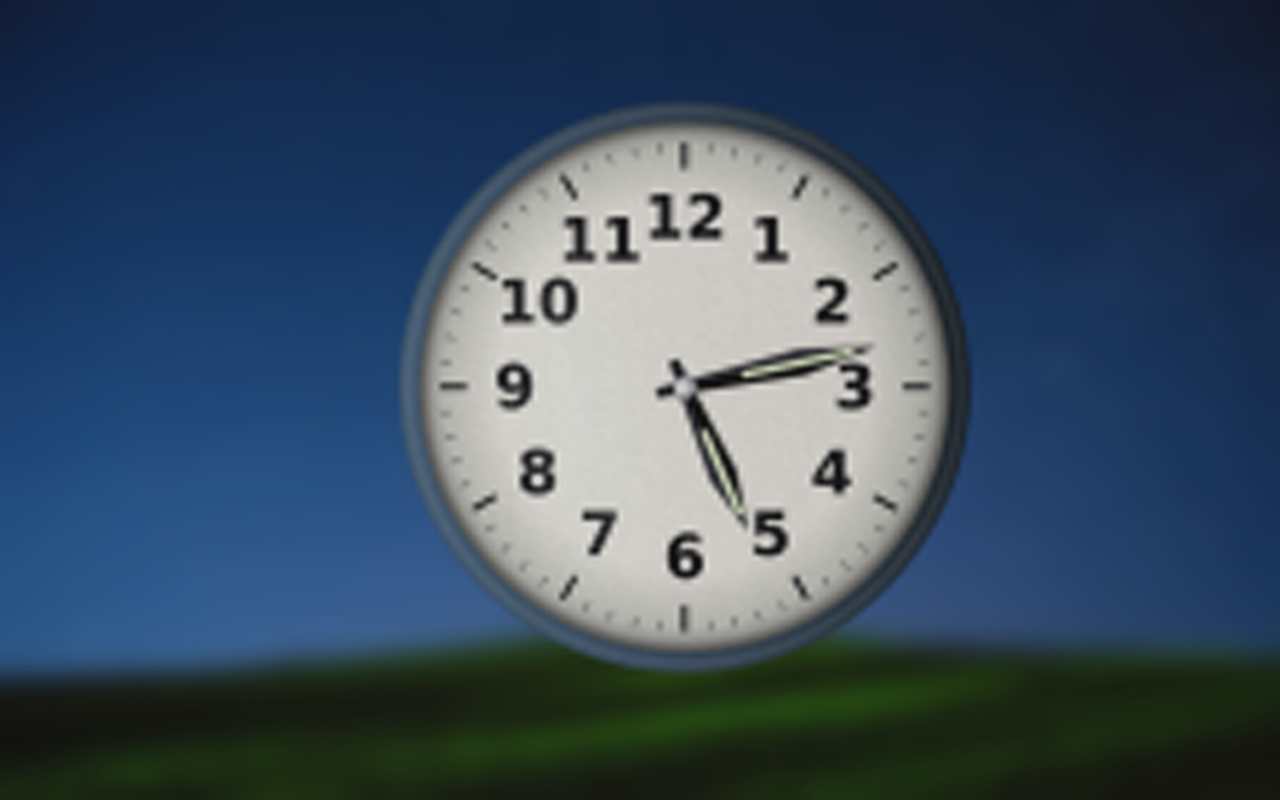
5:13
